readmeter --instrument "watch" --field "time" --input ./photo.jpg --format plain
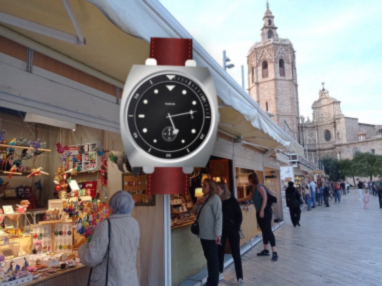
5:13
